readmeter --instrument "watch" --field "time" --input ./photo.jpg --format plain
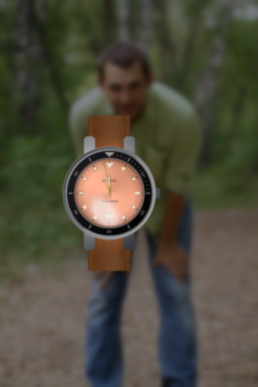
11:58
